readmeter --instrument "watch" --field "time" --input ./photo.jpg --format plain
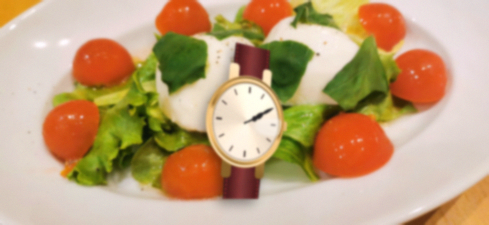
2:10
